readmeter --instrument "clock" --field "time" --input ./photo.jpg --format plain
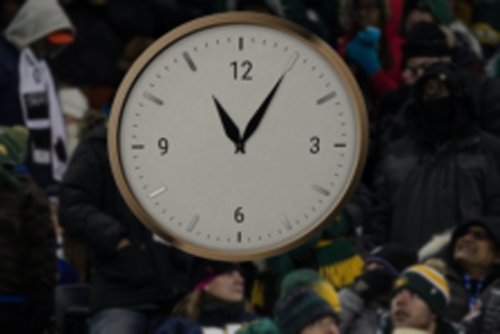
11:05
